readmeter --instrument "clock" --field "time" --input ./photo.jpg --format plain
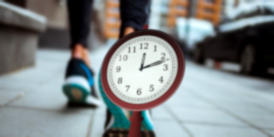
12:12
